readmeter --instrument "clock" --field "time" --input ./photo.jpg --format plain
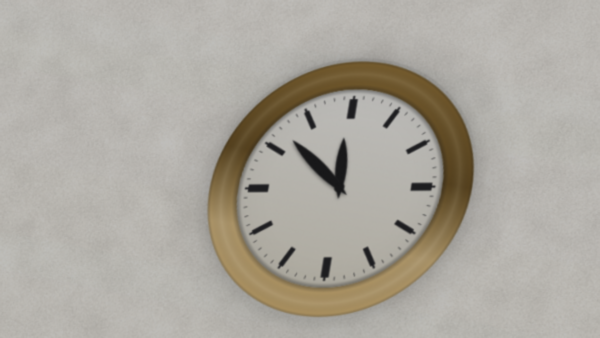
11:52
